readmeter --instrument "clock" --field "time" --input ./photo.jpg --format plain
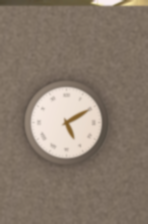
5:10
